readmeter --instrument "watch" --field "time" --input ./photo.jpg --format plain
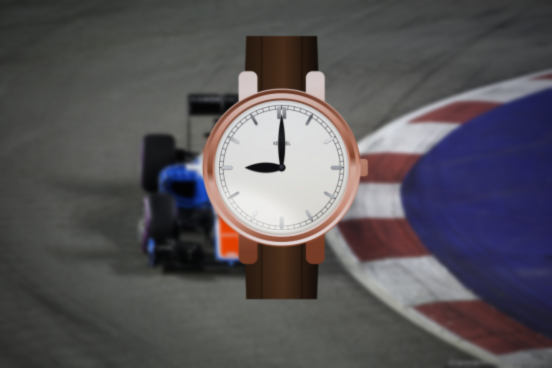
9:00
